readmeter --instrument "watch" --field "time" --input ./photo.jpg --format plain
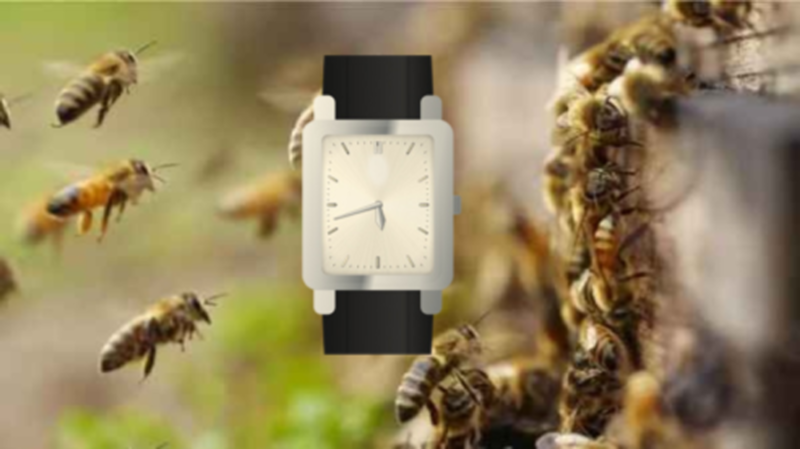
5:42
